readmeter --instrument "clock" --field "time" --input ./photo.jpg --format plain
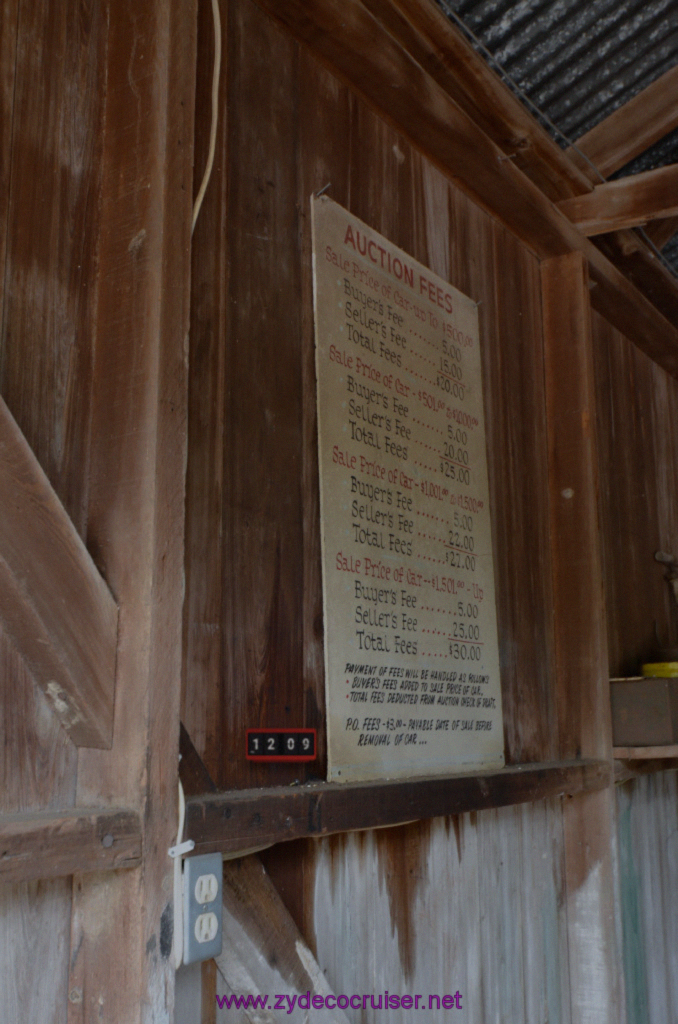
12:09
